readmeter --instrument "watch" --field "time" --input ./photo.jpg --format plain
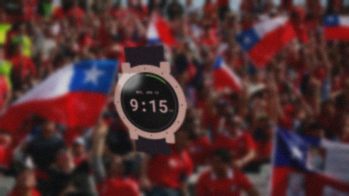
9:15
